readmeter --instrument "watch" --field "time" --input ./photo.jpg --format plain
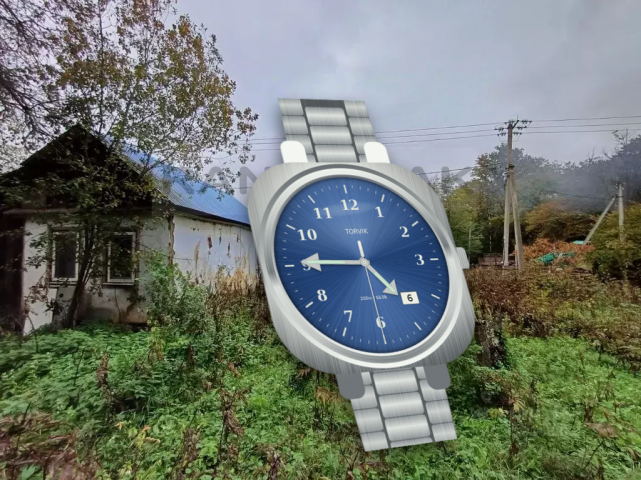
4:45:30
